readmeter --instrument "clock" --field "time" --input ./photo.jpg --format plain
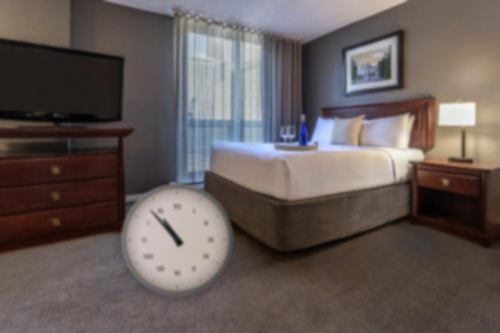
10:53
